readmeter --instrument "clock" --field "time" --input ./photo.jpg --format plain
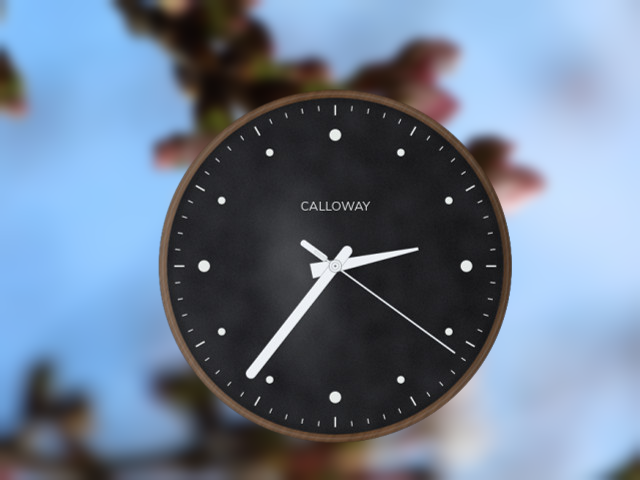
2:36:21
